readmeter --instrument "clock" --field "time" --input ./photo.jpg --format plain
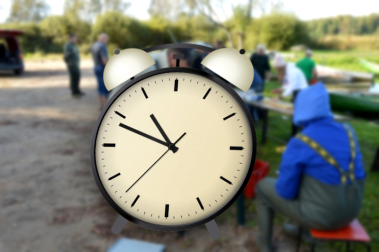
10:48:37
